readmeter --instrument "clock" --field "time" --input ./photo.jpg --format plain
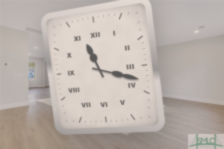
11:18
